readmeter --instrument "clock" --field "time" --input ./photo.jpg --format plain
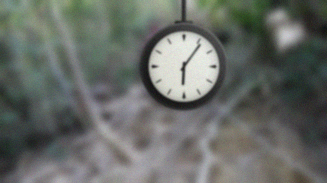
6:06
